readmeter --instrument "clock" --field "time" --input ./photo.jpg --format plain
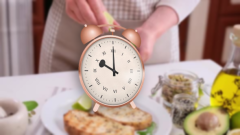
10:00
